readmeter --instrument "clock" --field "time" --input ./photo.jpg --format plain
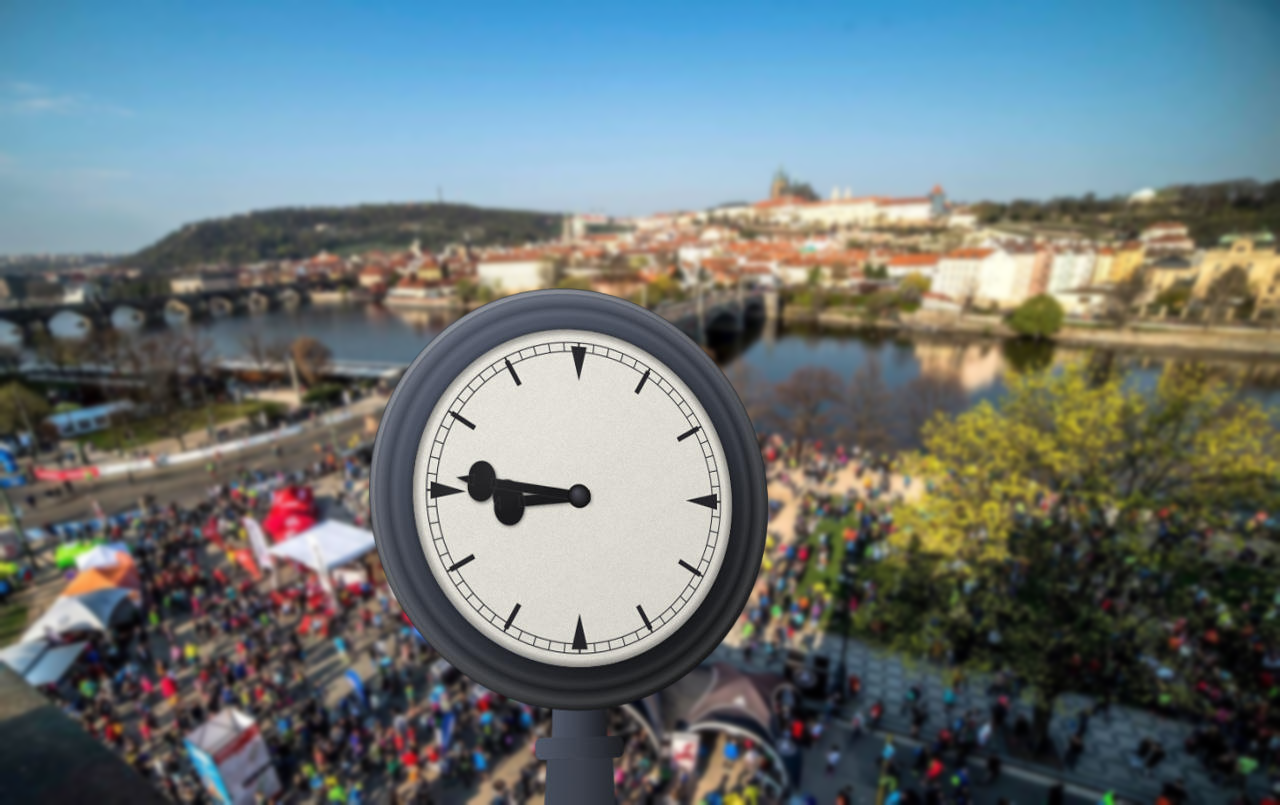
8:46
